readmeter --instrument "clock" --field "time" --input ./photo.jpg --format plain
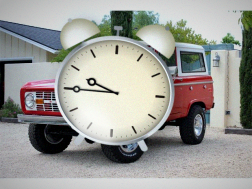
9:45
